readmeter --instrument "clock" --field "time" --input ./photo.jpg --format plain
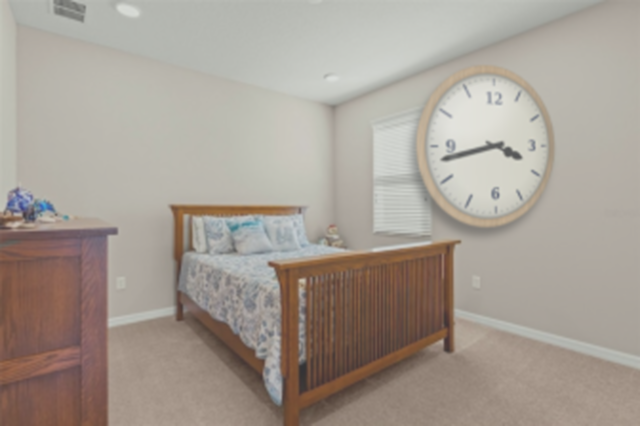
3:43
